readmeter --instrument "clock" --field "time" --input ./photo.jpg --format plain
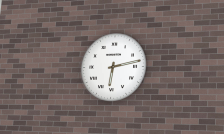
6:13
